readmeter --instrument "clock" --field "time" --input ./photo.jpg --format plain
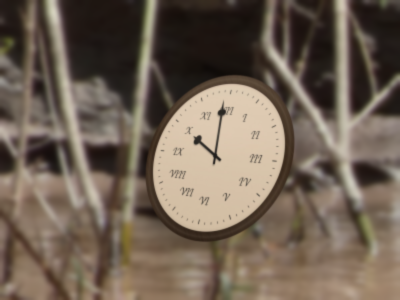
9:59
